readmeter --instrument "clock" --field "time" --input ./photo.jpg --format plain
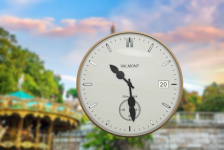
10:29
